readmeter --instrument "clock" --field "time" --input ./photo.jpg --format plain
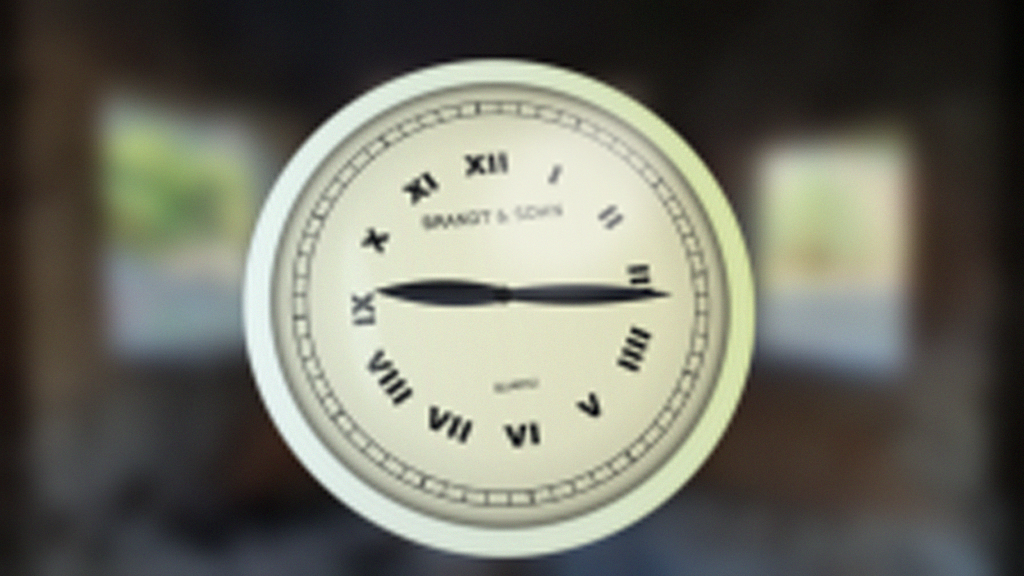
9:16
